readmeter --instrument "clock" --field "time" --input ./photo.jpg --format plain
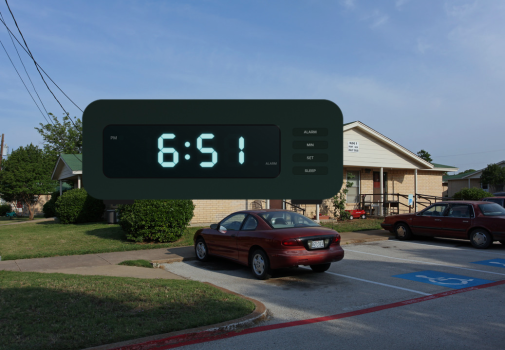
6:51
